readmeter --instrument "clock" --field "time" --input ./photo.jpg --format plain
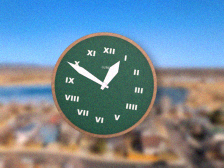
12:49
